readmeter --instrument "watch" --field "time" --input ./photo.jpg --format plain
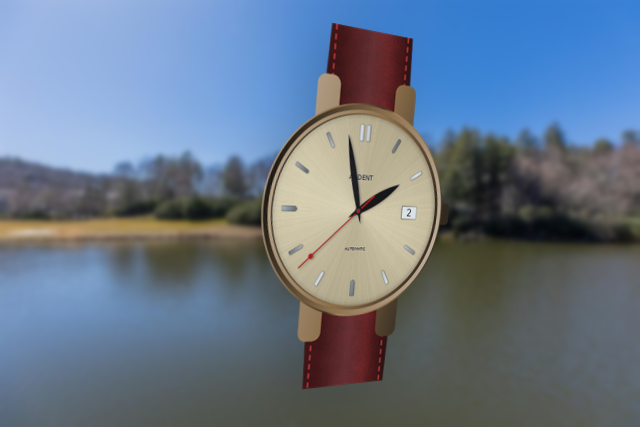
1:57:38
